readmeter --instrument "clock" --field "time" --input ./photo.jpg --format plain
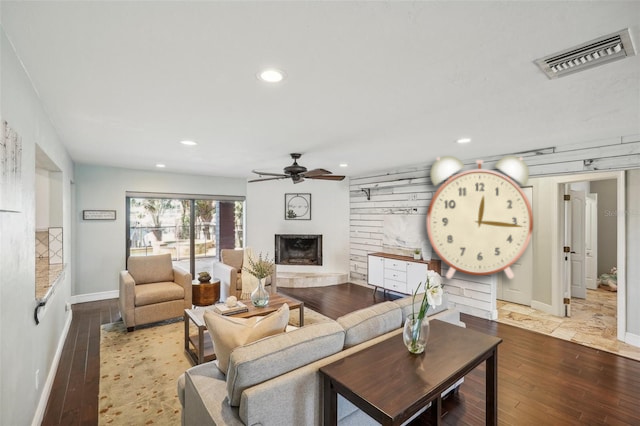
12:16
